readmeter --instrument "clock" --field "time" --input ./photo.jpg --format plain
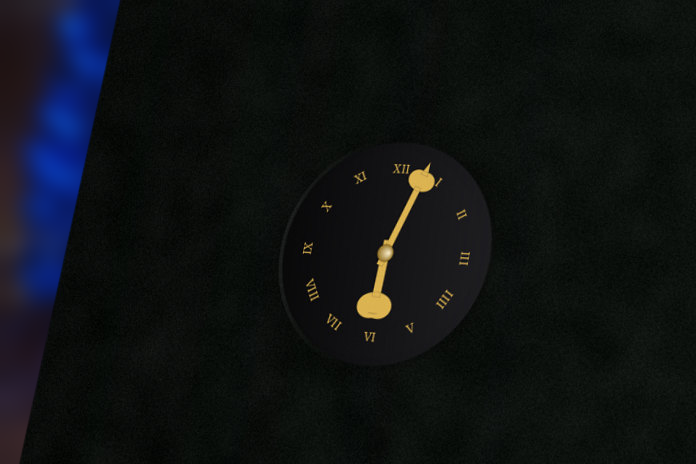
6:03
